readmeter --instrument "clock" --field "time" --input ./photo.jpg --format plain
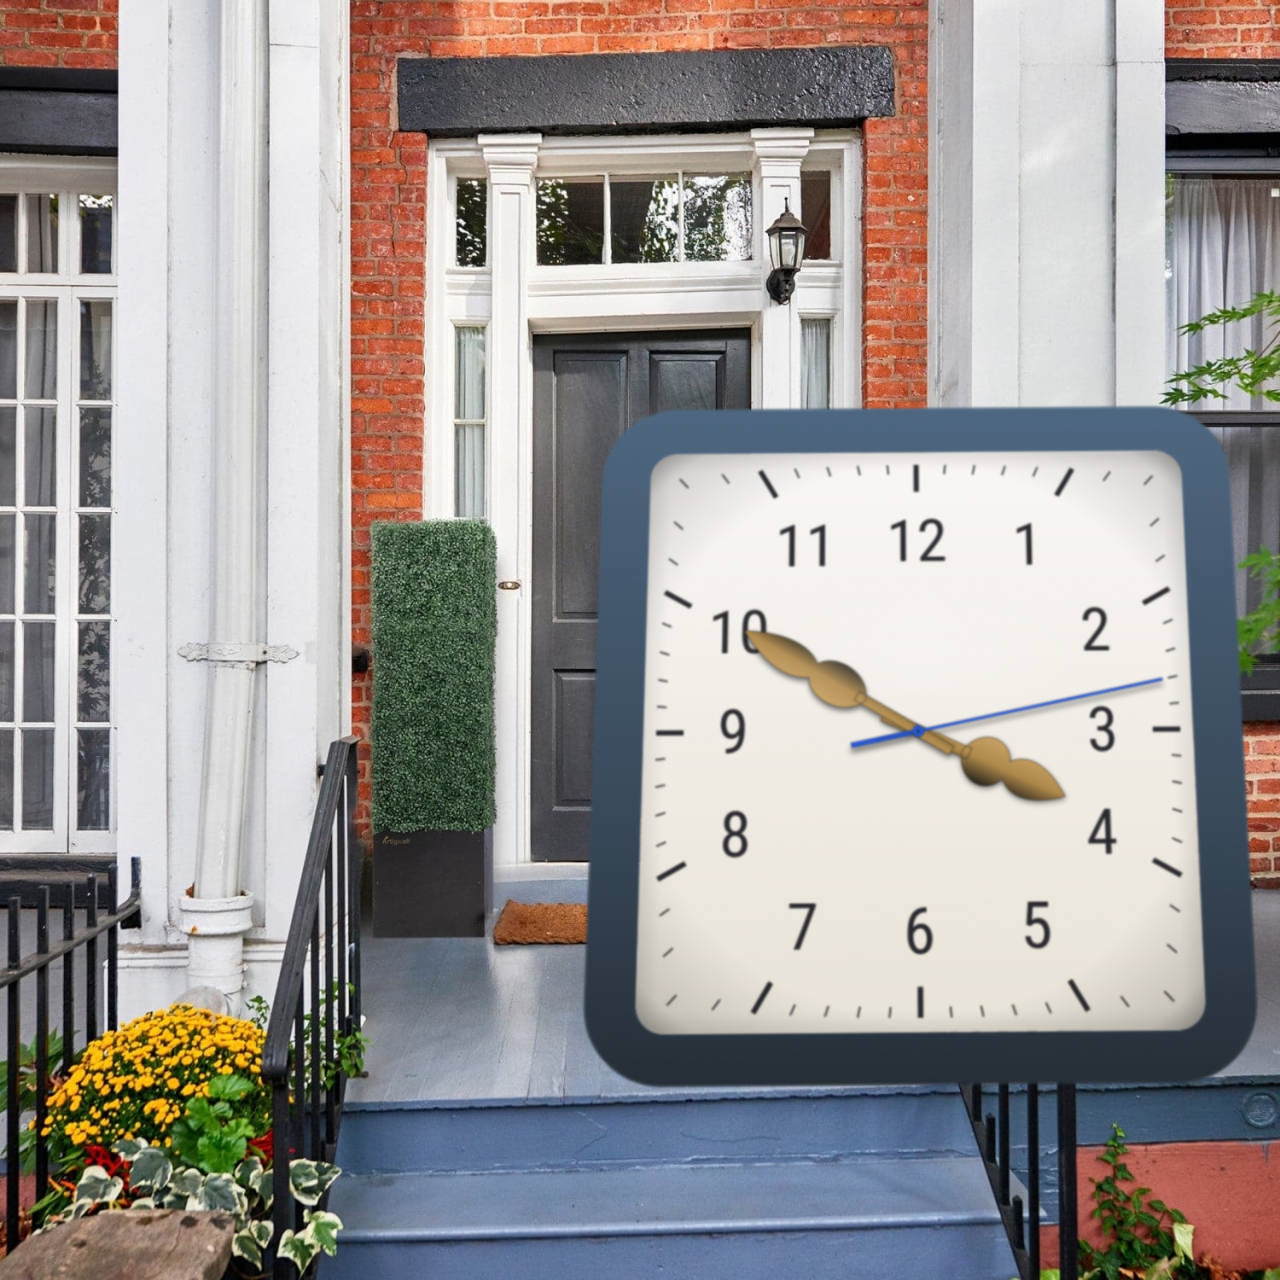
3:50:13
